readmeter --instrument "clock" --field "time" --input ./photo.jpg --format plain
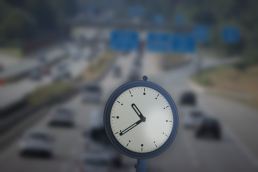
10:39
